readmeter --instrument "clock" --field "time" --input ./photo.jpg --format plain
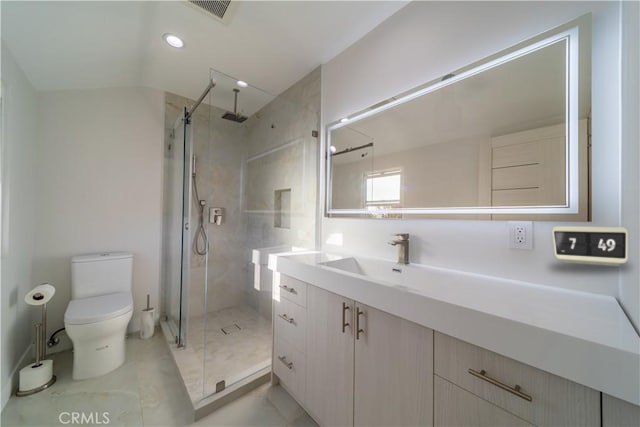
7:49
